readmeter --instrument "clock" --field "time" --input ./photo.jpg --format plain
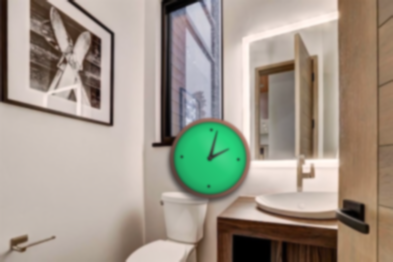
2:02
